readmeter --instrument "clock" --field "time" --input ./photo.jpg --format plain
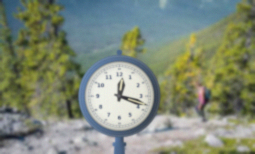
12:18
